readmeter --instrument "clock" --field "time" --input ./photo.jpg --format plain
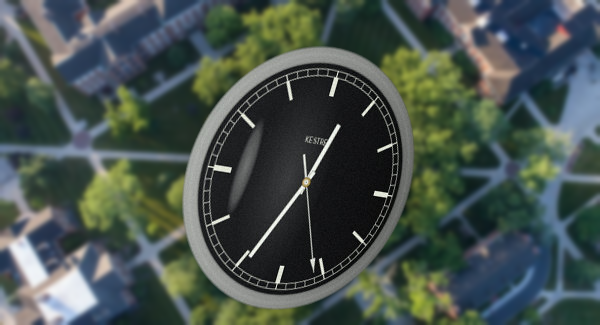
12:34:26
